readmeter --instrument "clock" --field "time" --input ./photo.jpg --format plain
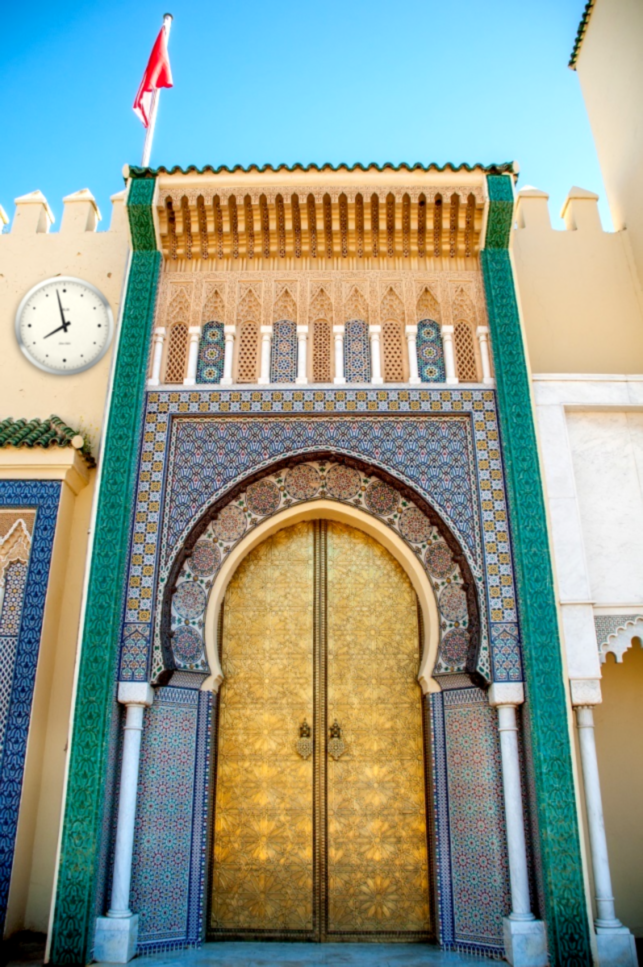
7:58
